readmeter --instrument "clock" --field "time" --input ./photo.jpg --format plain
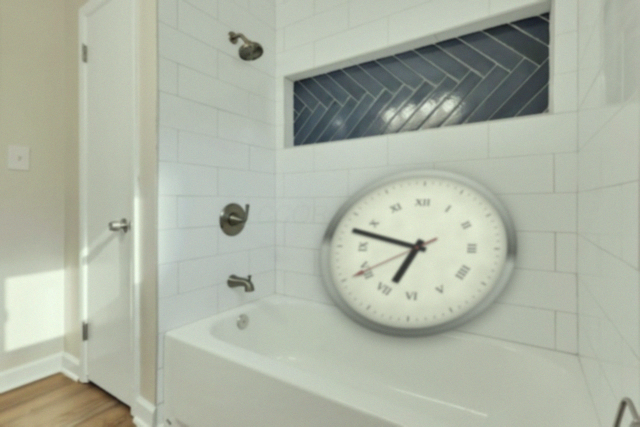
6:47:40
